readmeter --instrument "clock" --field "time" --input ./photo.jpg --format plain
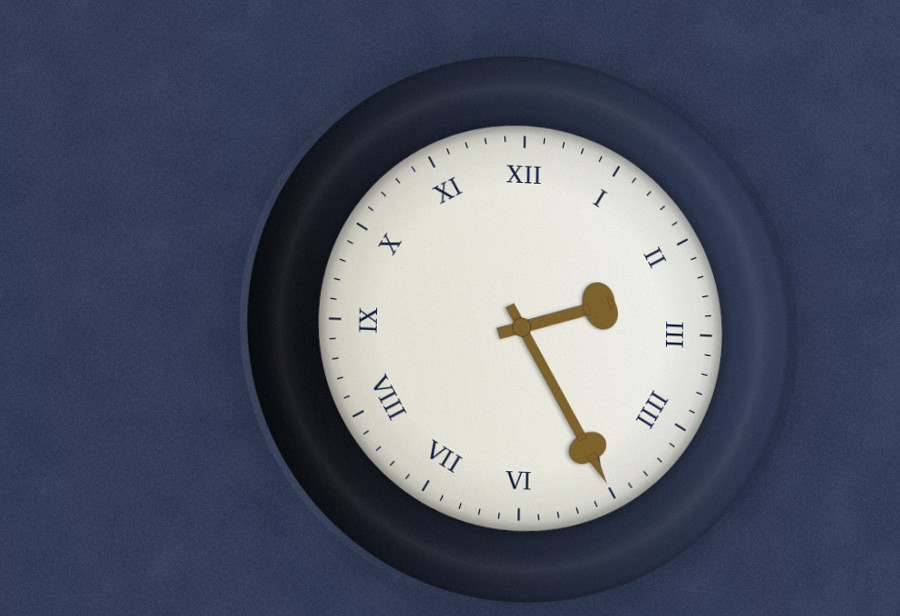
2:25
